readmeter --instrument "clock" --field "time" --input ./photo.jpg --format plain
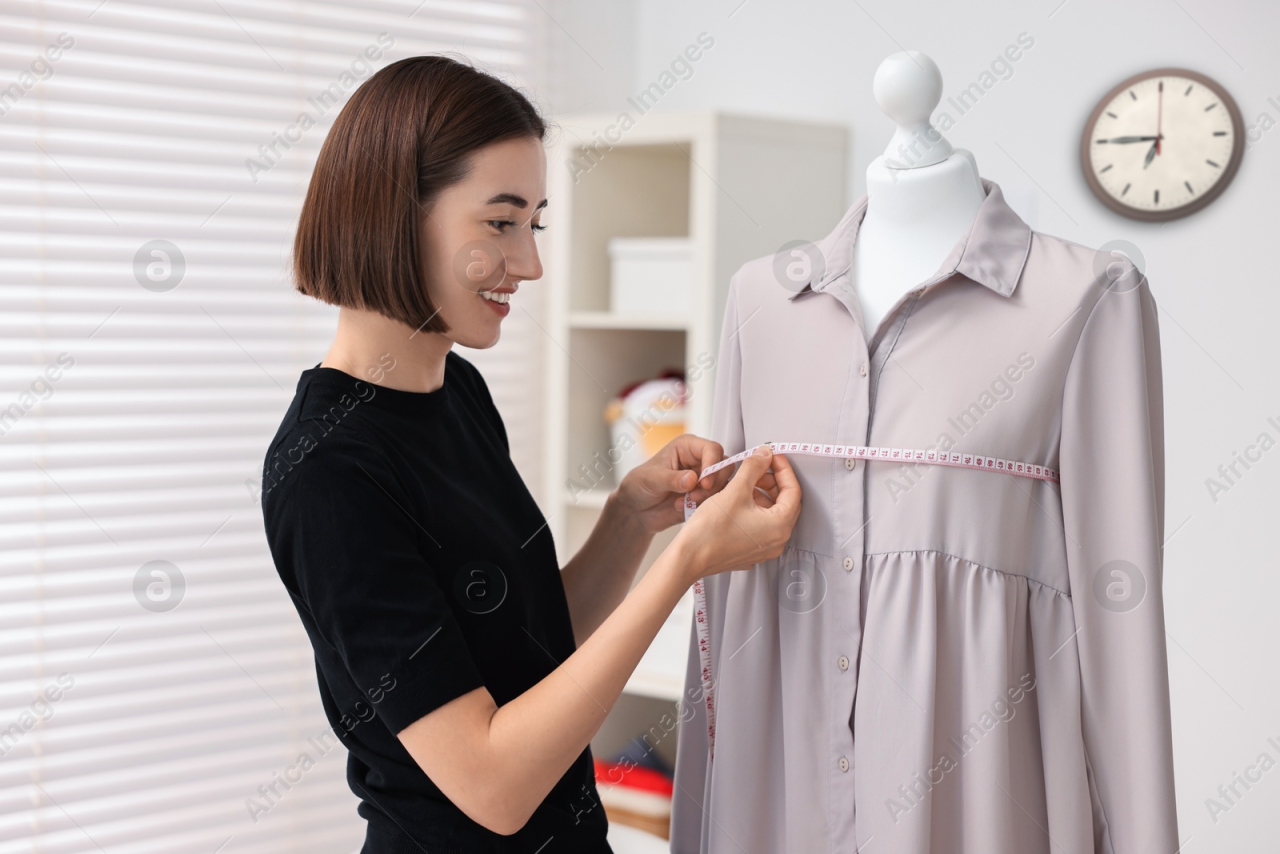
6:45:00
